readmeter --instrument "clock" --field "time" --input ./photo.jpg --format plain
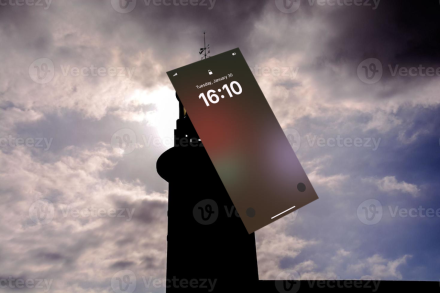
16:10
